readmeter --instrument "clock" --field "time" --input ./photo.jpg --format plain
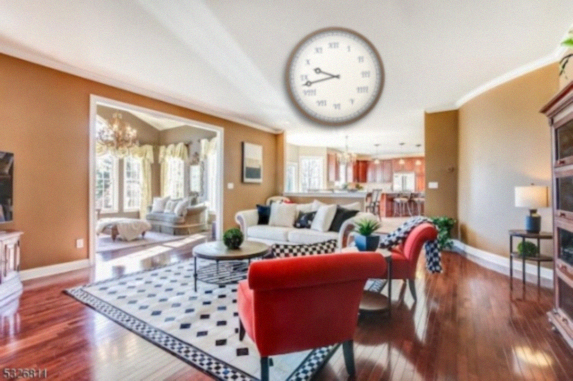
9:43
